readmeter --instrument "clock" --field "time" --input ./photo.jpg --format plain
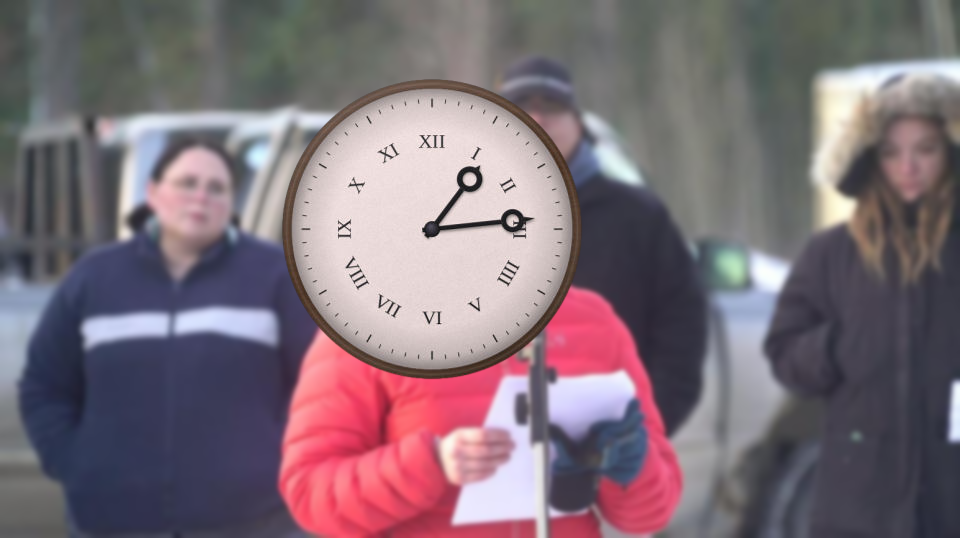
1:14
